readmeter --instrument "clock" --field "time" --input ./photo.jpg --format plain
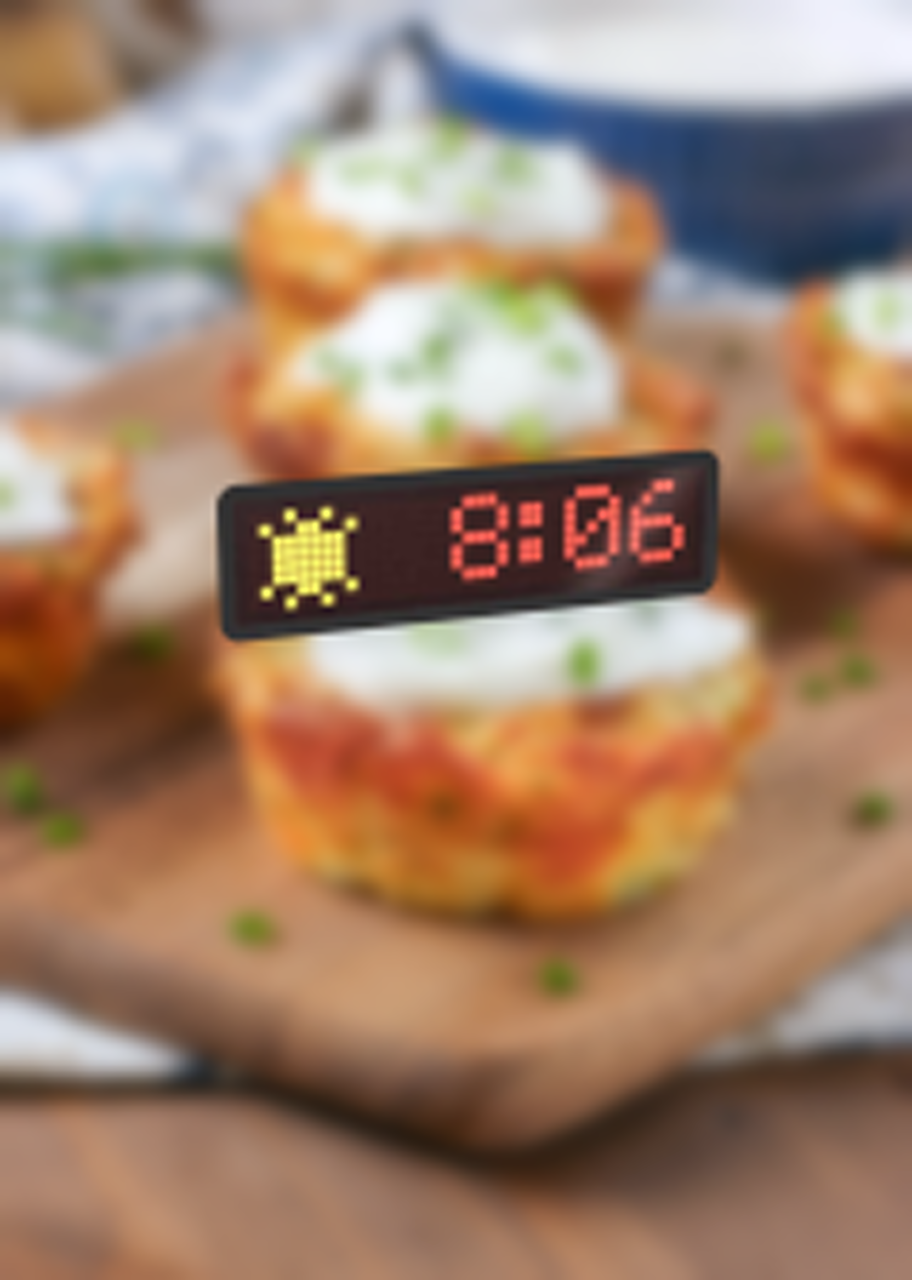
8:06
